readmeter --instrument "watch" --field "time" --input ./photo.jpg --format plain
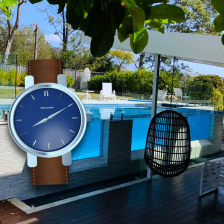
8:10
